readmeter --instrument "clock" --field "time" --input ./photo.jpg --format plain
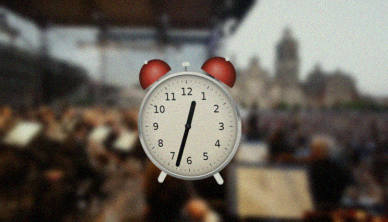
12:33
